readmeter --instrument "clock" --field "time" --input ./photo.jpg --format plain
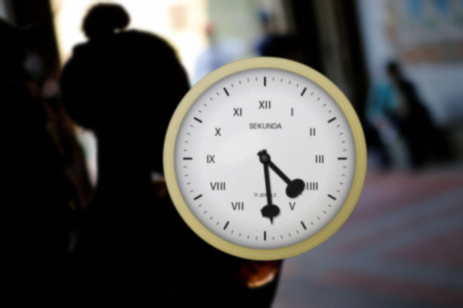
4:29
